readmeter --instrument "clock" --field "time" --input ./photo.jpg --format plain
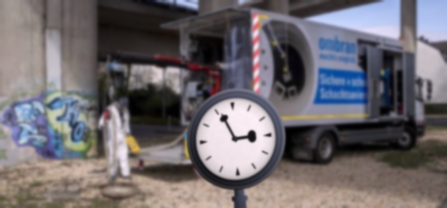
2:56
